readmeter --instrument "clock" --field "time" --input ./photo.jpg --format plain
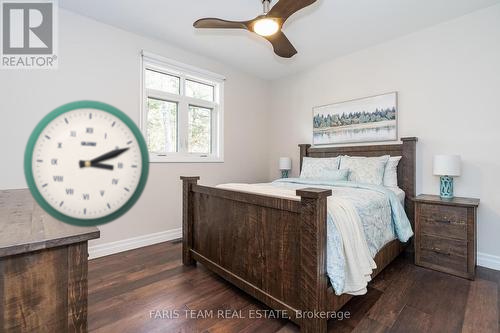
3:11
